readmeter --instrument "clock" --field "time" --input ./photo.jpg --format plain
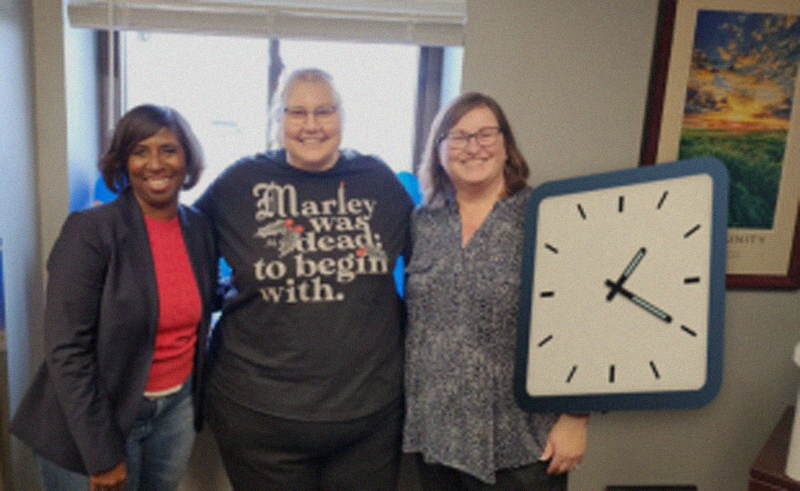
1:20
